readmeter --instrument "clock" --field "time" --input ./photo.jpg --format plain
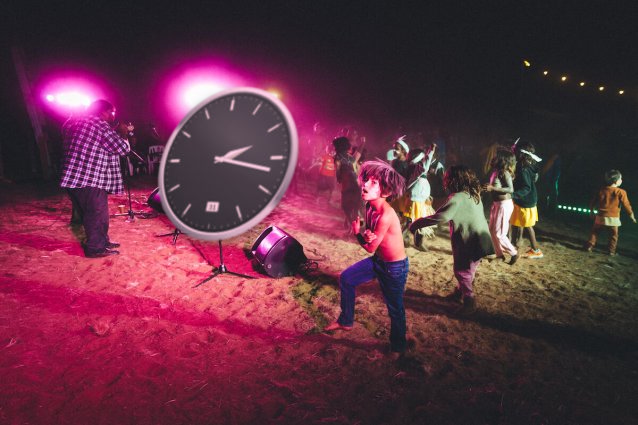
2:17
